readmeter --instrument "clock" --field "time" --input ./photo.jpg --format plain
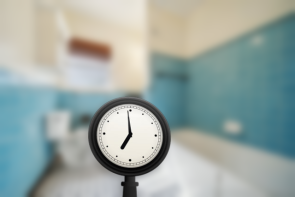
6:59
